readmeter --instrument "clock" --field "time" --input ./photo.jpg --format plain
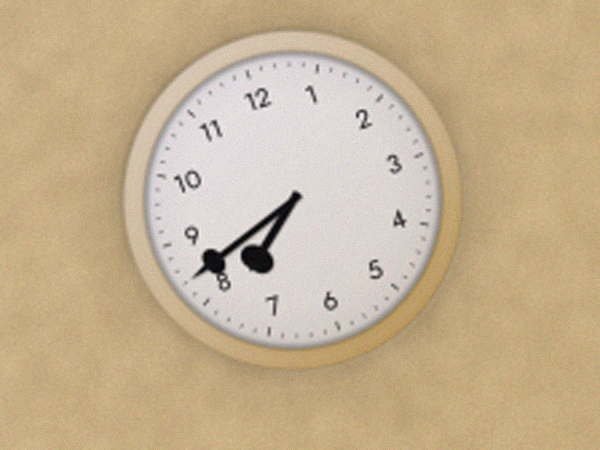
7:42
